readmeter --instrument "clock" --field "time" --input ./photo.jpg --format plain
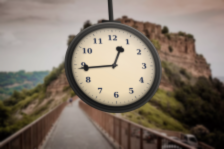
12:44
